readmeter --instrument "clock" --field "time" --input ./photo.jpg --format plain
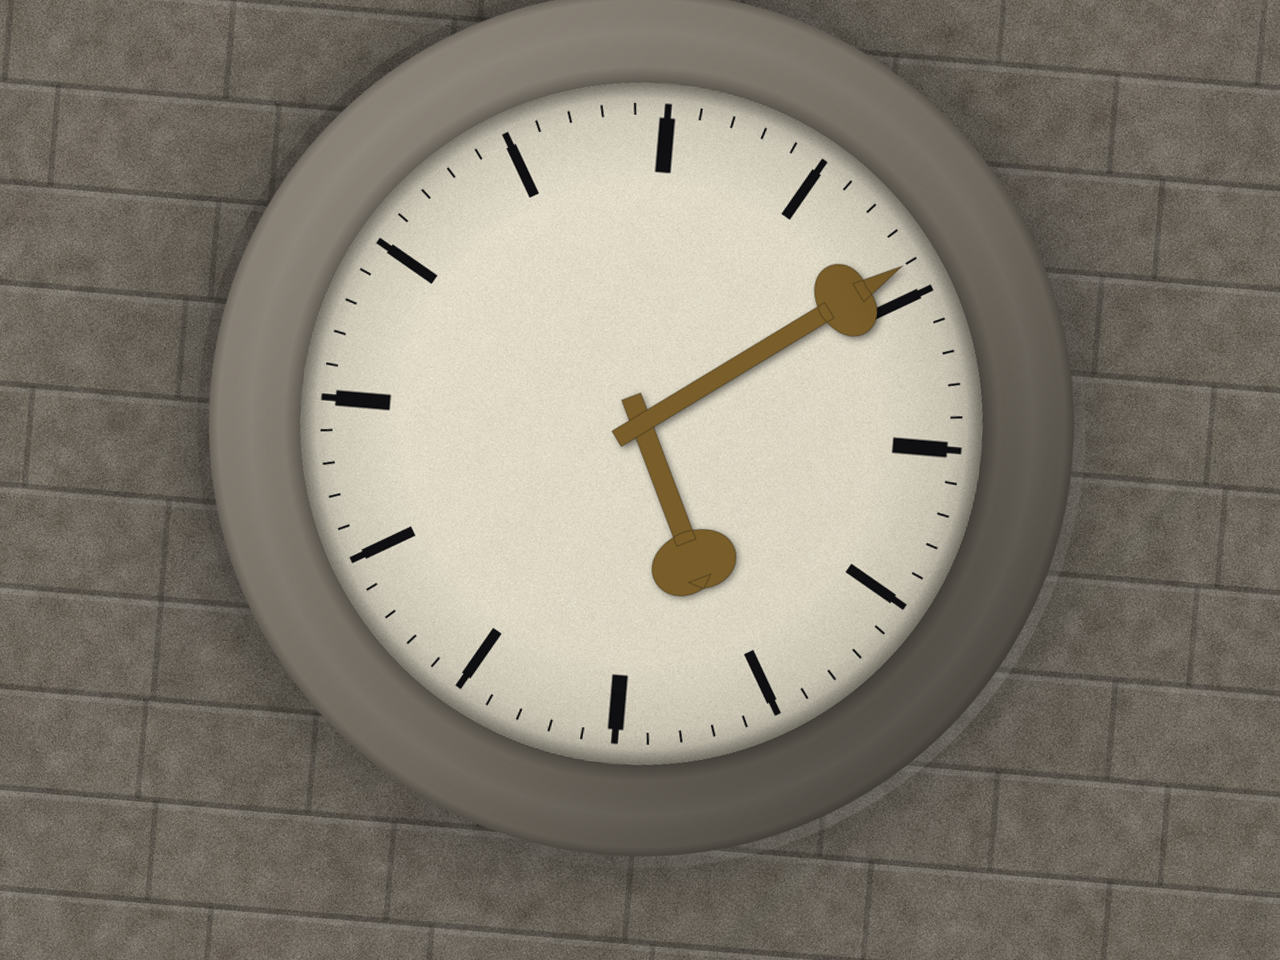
5:09
